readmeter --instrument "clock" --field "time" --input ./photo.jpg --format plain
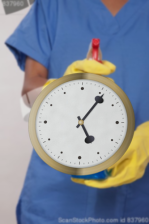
5:06
